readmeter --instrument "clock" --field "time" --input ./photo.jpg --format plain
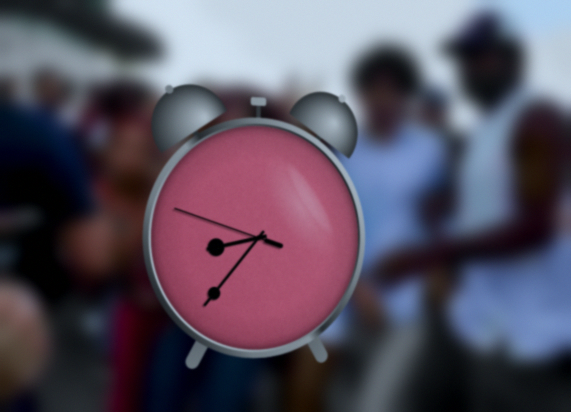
8:36:48
